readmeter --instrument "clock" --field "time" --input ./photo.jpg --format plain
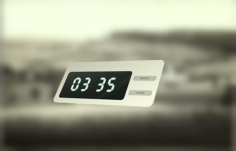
3:35
